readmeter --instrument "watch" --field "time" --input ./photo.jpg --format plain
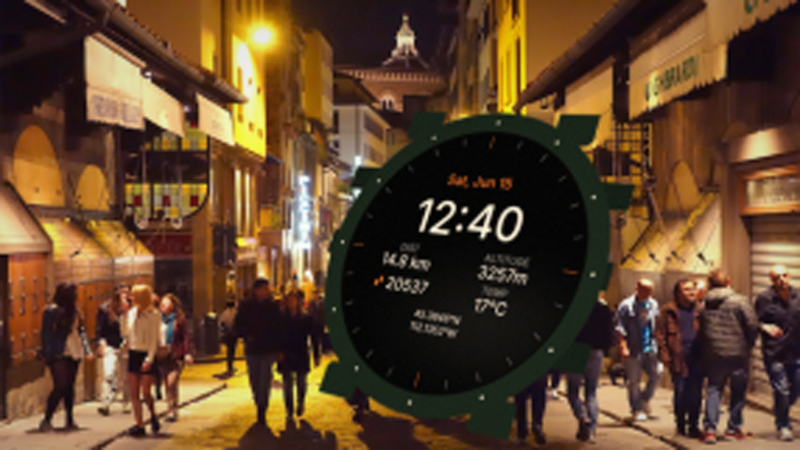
12:40
